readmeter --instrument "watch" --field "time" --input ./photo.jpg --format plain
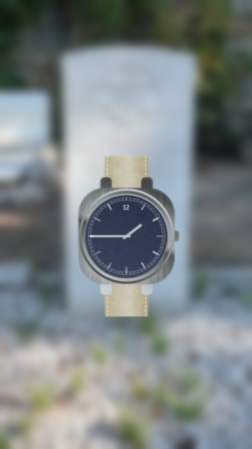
1:45
